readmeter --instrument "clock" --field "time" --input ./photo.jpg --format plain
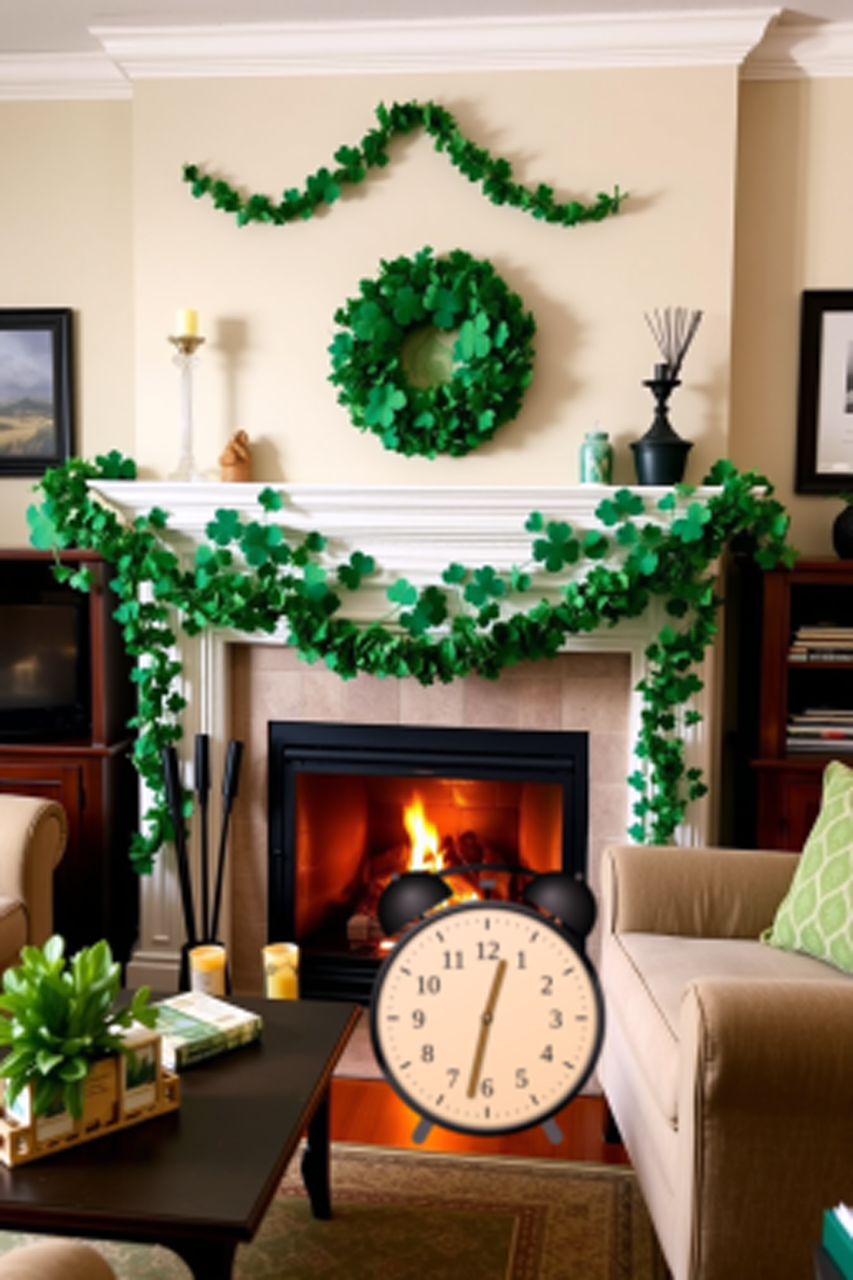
12:32
